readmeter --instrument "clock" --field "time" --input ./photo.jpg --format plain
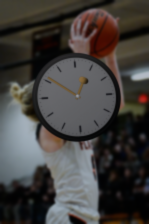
12:51
